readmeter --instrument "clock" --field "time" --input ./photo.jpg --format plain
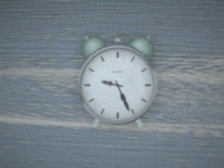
9:26
